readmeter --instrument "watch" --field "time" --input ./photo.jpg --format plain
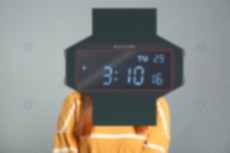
3:10:16
